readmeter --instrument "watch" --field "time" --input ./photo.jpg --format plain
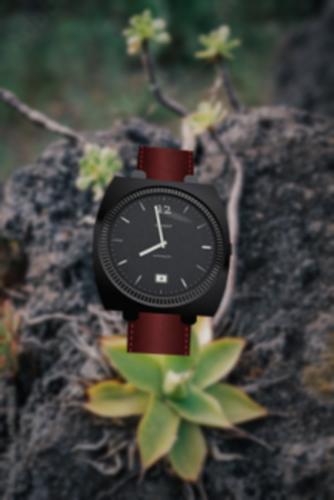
7:58
